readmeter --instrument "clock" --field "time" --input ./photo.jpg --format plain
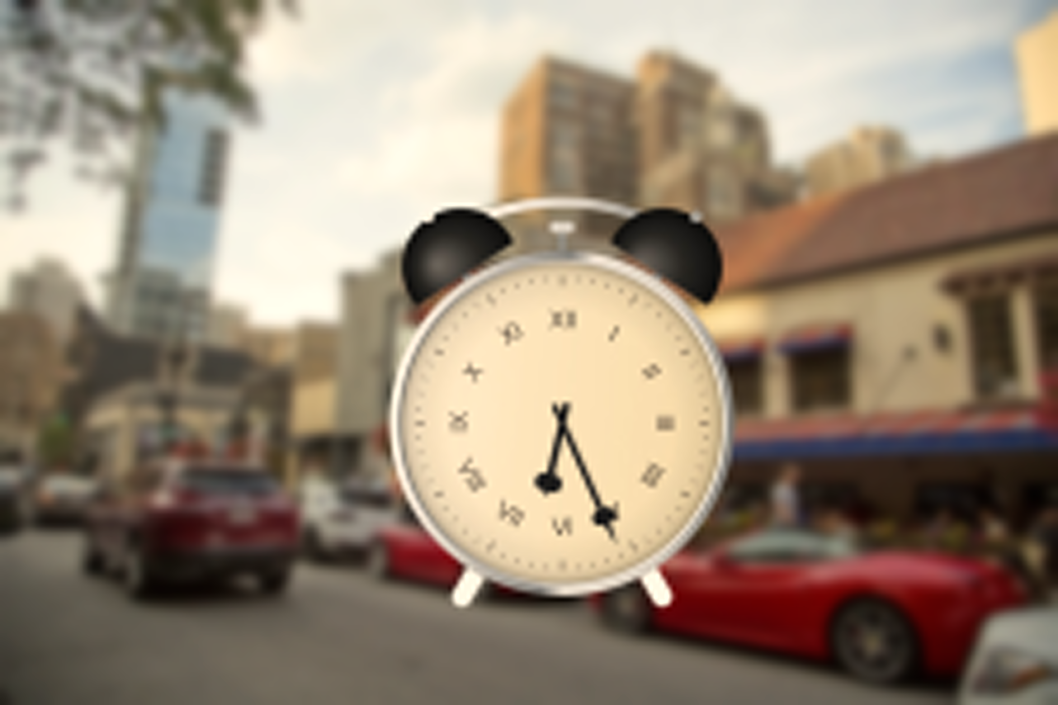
6:26
